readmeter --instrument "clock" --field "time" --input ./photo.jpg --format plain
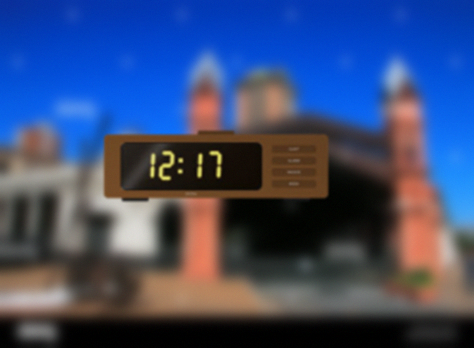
12:17
